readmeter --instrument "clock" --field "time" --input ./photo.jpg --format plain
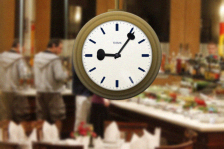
9:06
